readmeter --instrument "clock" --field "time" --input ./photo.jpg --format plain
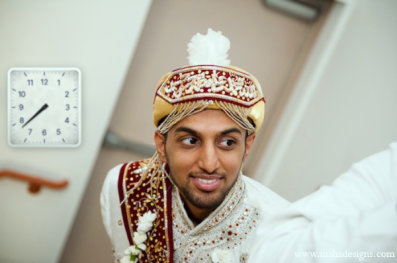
7:38
